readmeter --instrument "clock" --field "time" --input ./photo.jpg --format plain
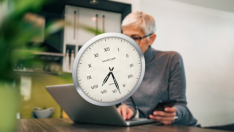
7:28
